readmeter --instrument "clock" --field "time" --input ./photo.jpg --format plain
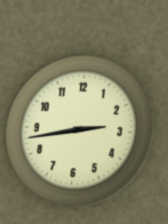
2:43
